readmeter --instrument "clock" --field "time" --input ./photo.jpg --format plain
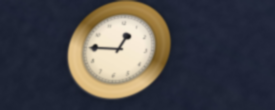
12:45
